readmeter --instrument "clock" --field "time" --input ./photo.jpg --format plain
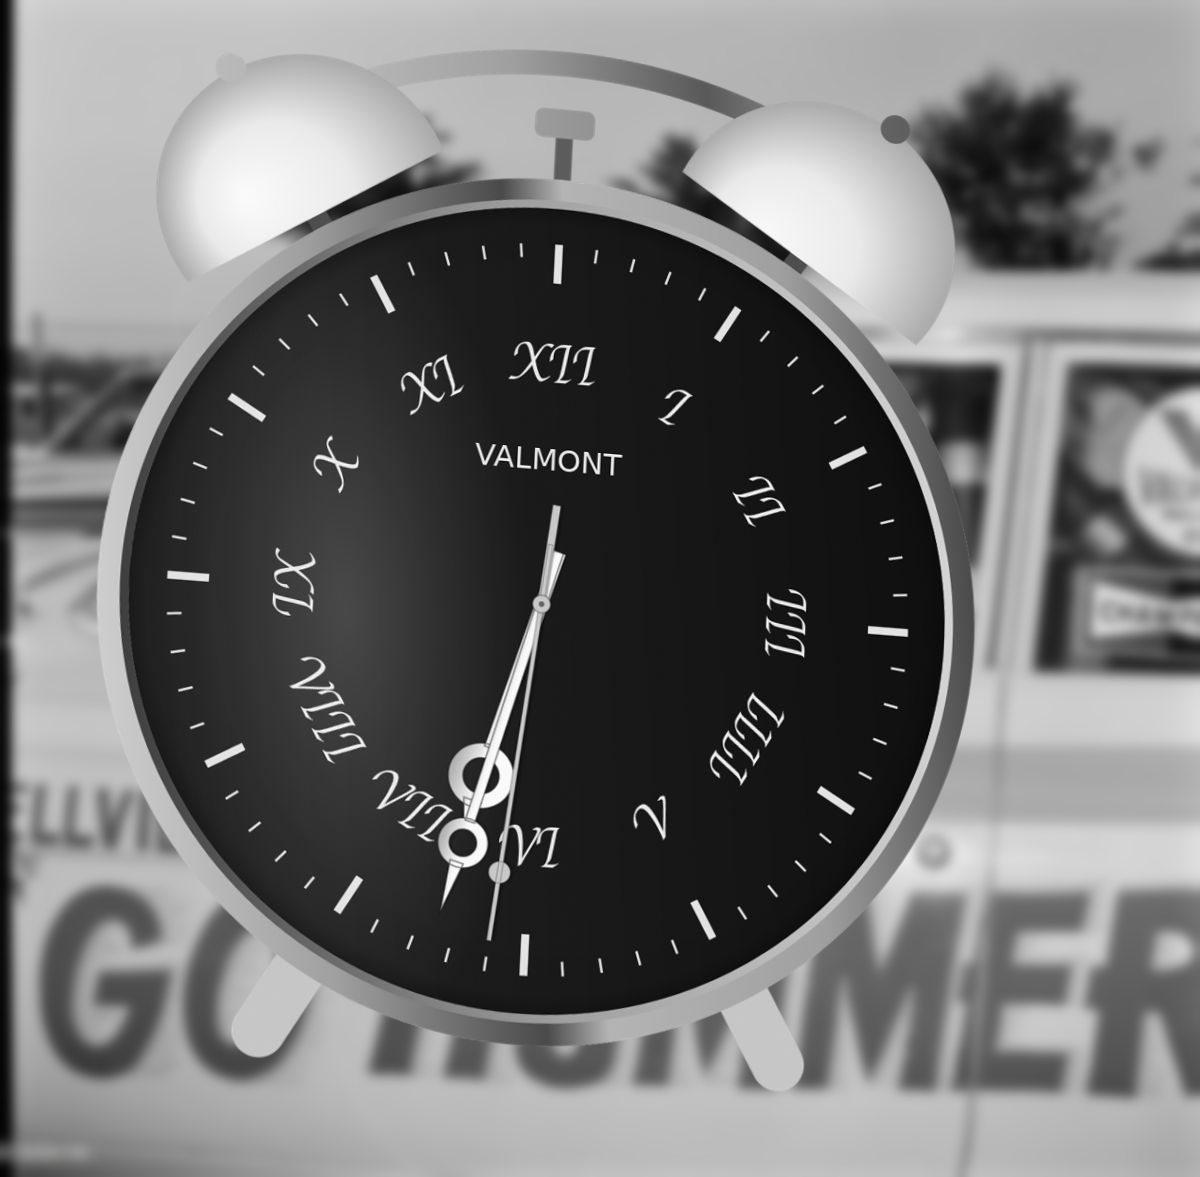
6:32:31
